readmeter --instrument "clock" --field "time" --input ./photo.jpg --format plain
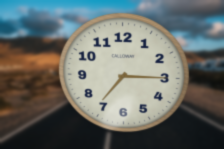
7:15
